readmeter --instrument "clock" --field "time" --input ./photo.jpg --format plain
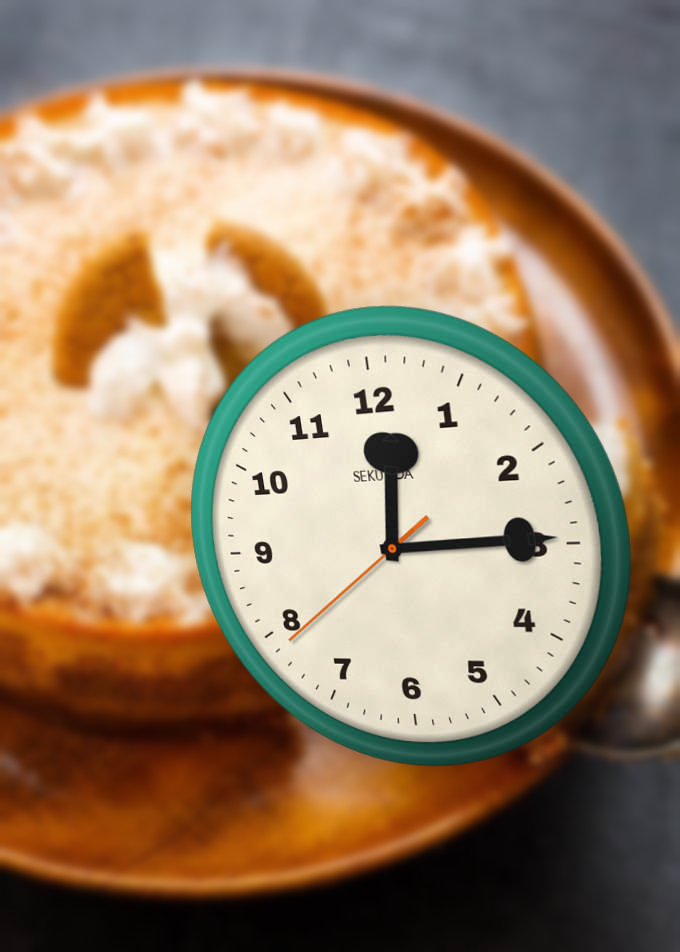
12:14:39
